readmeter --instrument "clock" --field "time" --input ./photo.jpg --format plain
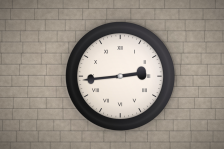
2:44
